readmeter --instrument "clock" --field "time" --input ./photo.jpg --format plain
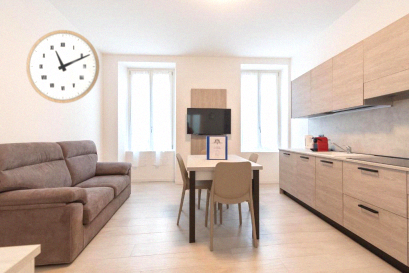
11:11
